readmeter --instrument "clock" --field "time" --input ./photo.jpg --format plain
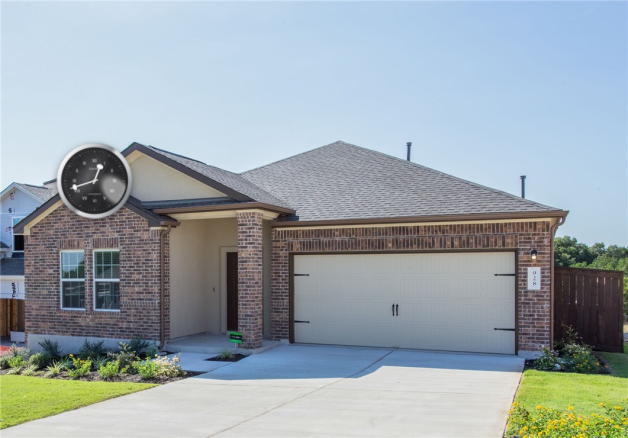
12:42
